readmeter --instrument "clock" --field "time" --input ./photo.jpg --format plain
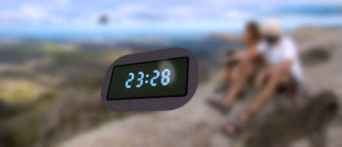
23:28
